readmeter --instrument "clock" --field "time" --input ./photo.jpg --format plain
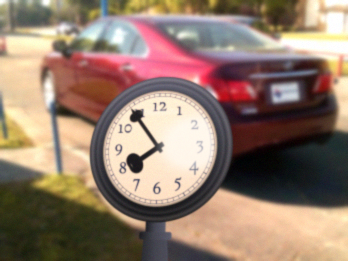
7:54
